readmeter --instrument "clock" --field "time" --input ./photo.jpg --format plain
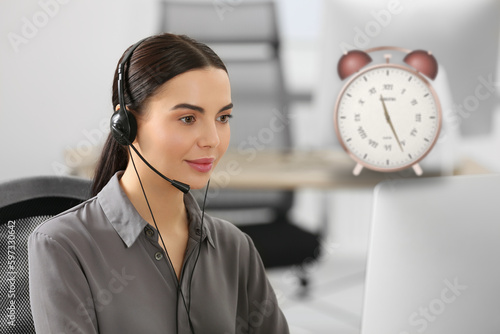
11:26
